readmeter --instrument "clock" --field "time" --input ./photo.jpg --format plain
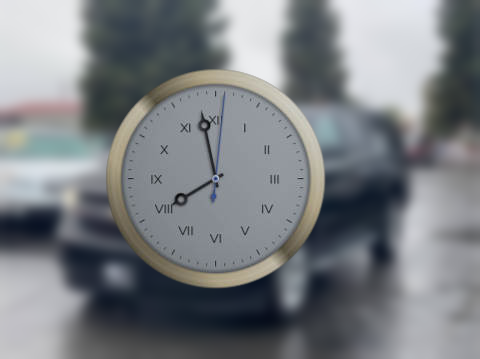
7:58:01
